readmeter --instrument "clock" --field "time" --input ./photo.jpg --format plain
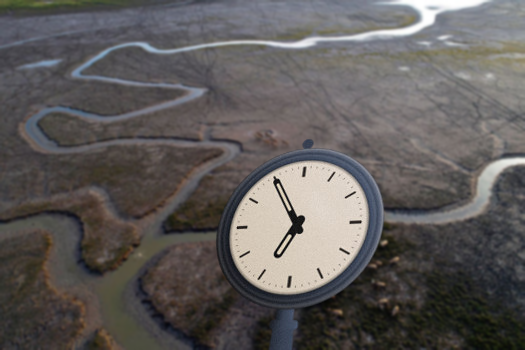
6:55
